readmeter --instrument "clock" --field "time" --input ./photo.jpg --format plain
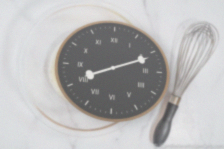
8:11
